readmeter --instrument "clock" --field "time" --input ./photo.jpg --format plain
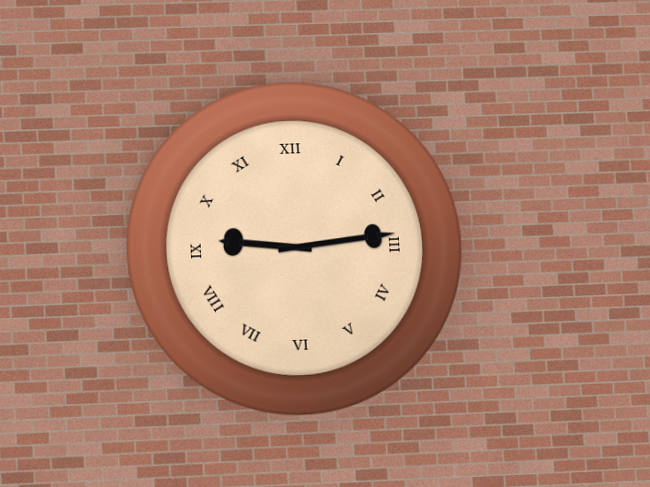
9:14
